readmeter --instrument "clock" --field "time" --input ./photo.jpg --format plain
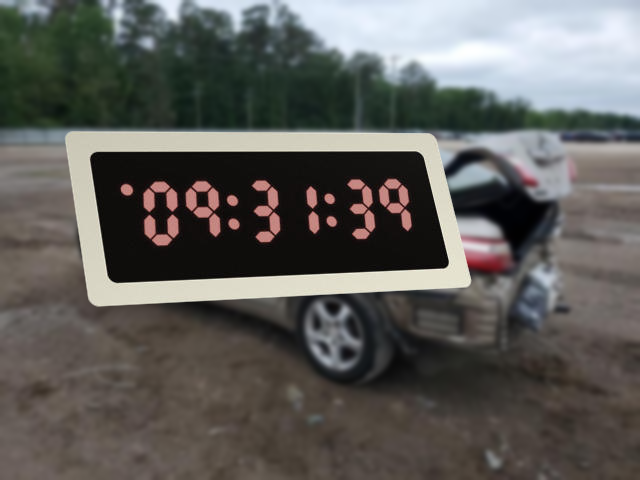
9:31:39
